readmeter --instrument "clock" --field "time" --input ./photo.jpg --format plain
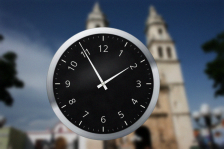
1:55
